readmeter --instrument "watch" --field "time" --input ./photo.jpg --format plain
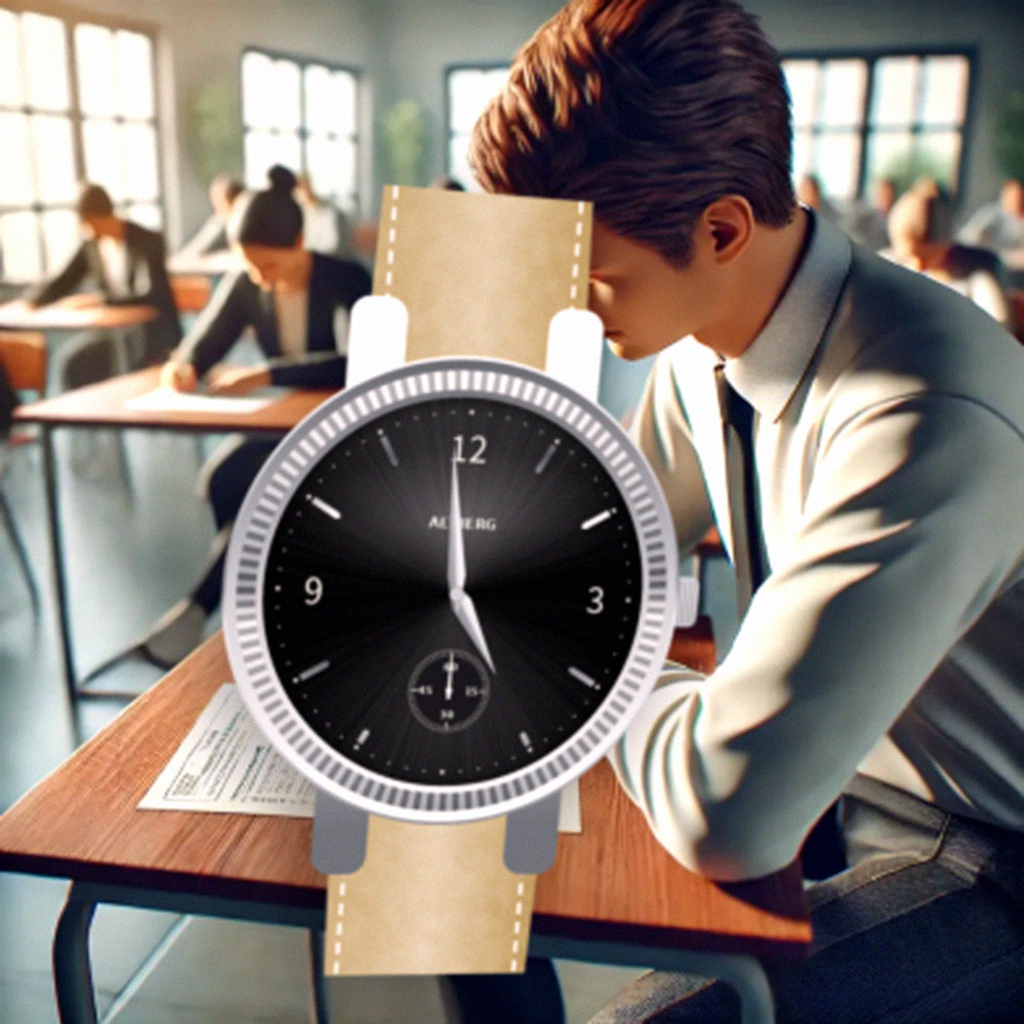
4:59
